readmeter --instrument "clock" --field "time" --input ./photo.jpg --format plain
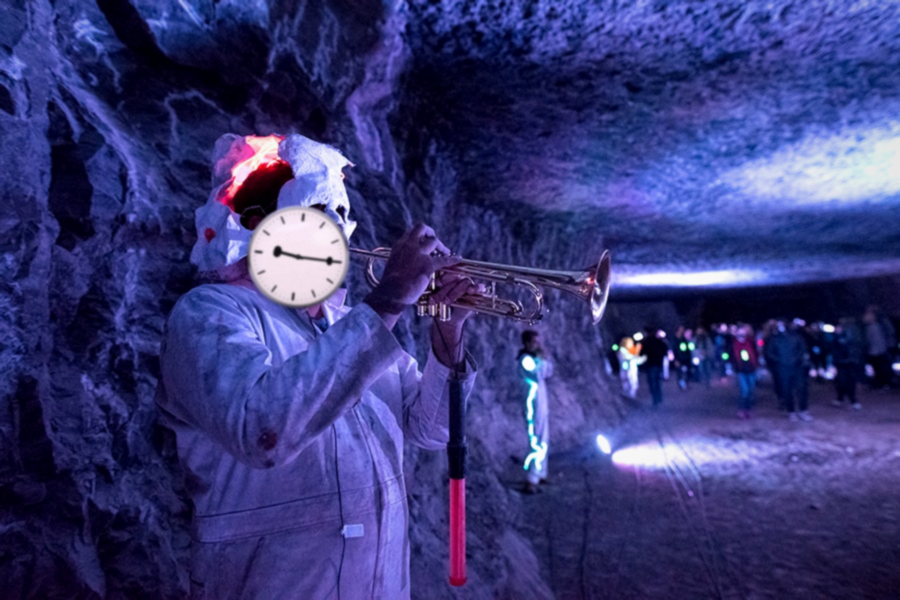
9:15
